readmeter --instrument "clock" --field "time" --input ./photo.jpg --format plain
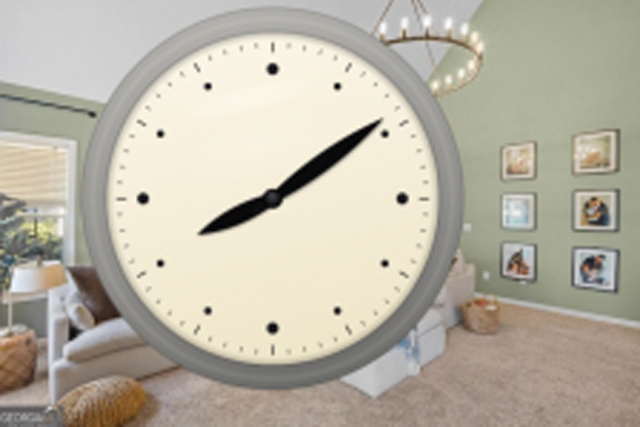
8:09
